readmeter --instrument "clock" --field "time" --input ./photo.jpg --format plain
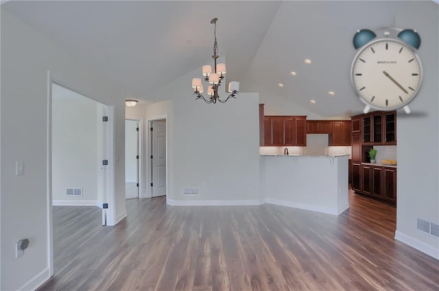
4:22
